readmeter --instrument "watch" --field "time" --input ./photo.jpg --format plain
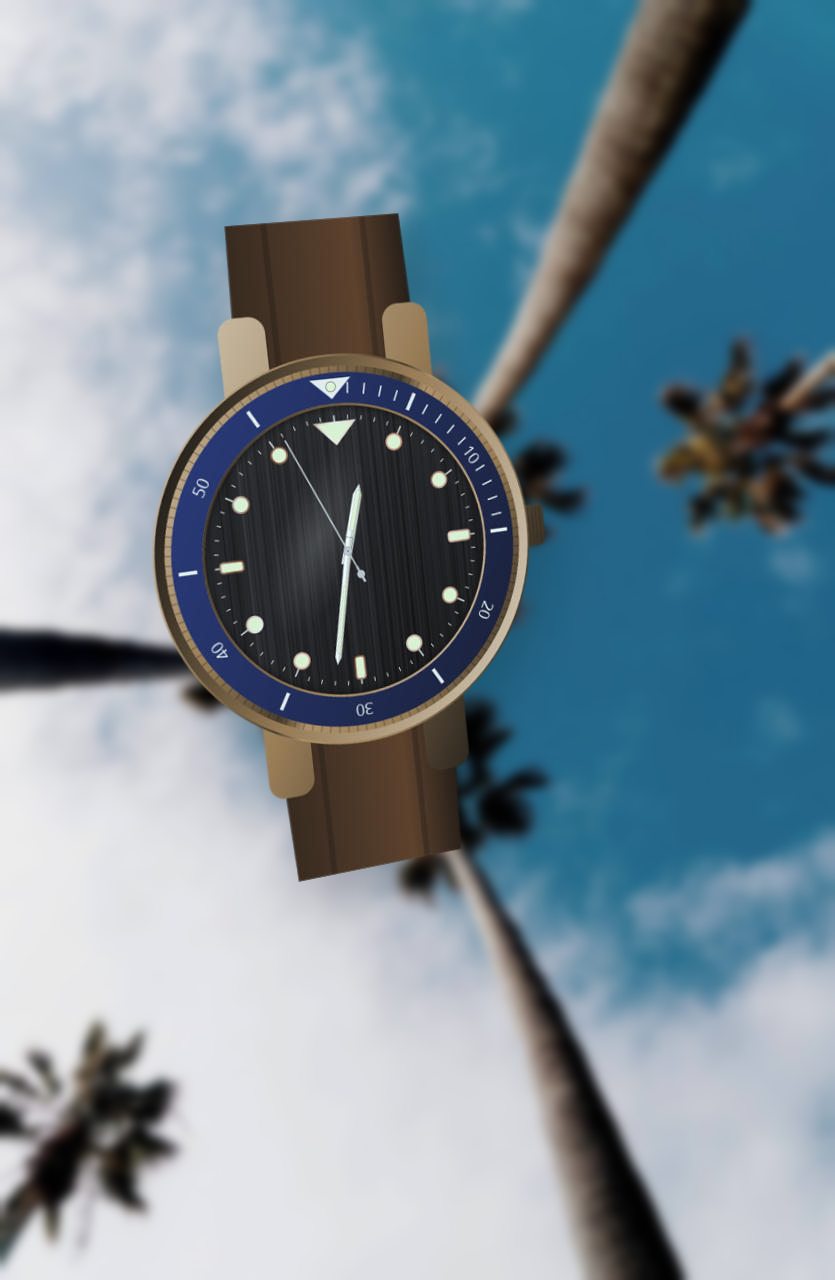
12:31:56
